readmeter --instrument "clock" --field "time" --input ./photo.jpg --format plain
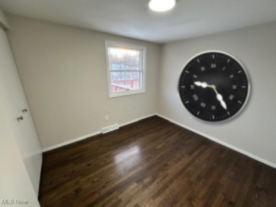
9:25
